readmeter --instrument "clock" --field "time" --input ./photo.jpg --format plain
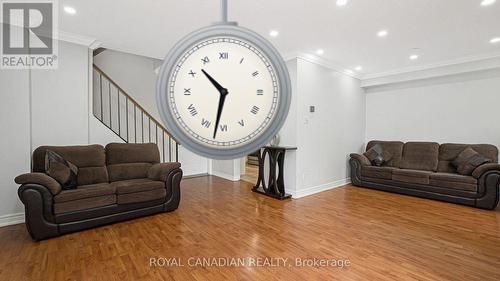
10:32
